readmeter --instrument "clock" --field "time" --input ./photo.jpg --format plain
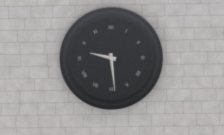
9:29
